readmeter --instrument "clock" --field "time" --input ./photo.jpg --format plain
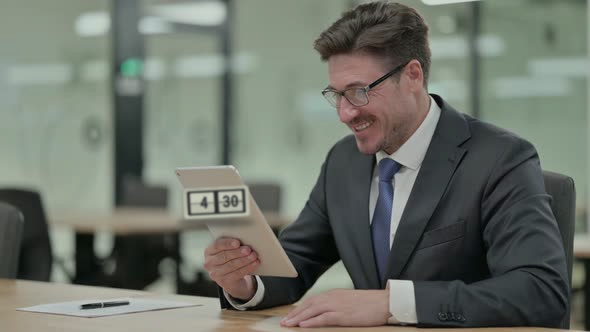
4:30
